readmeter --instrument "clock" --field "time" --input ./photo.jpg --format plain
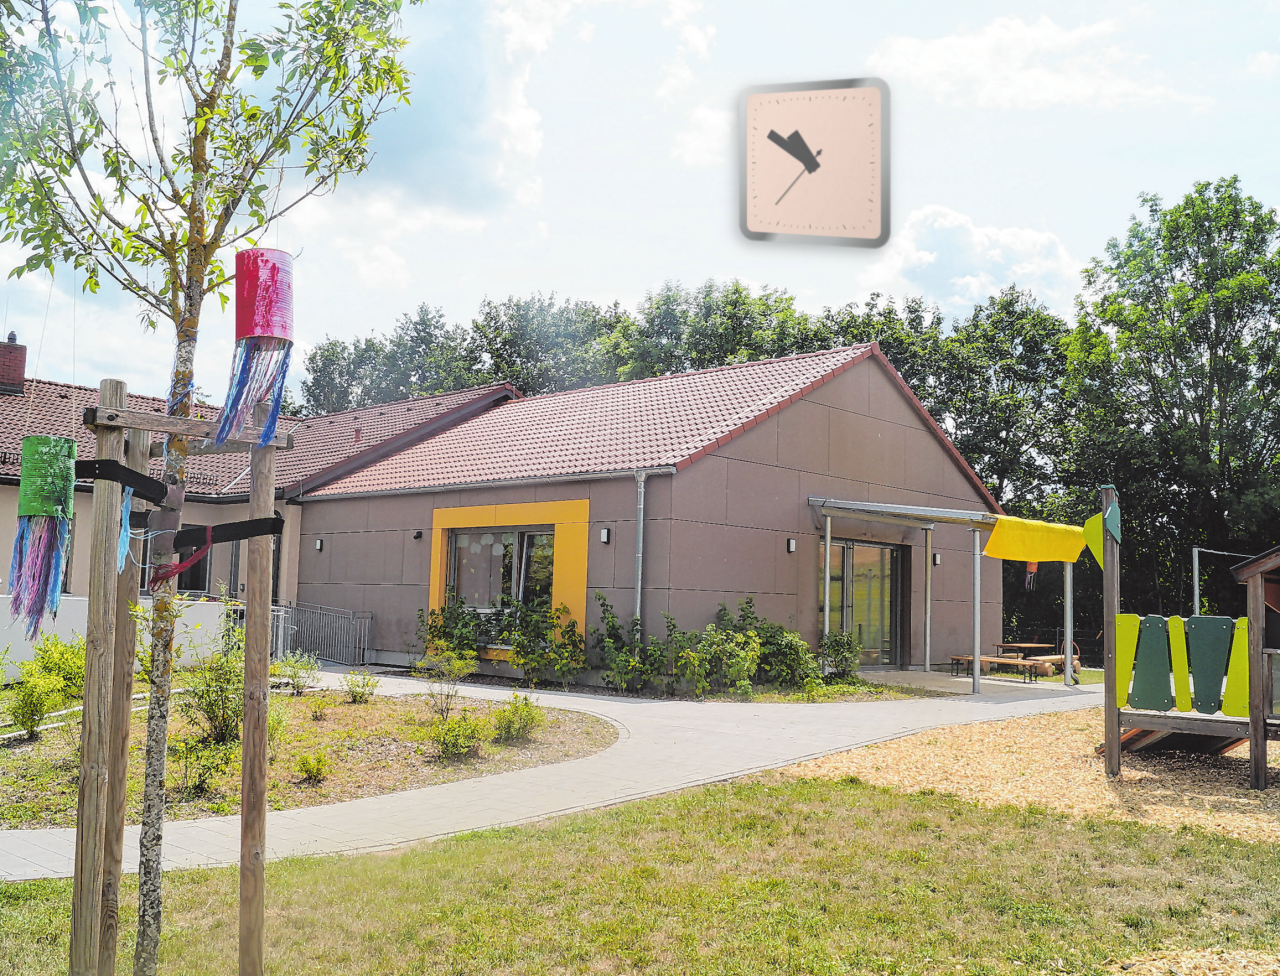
10:50:37
